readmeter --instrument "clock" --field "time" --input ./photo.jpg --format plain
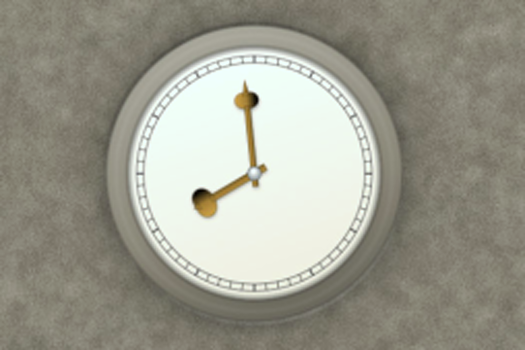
7:59
